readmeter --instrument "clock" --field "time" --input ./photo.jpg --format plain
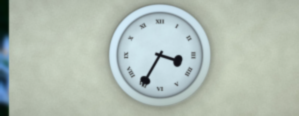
3:35
